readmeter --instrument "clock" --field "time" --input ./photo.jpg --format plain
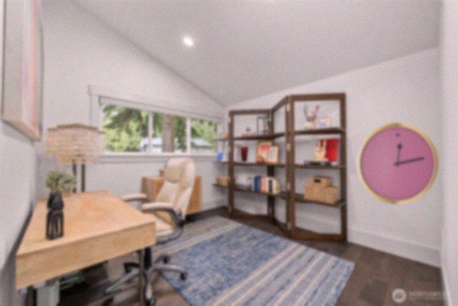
12:13
